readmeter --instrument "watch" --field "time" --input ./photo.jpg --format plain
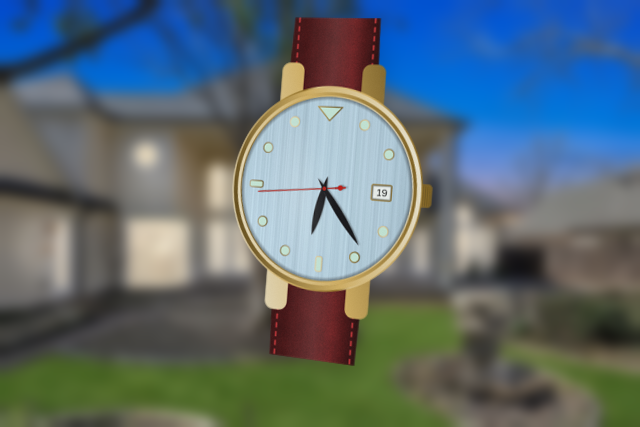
6:23:44
